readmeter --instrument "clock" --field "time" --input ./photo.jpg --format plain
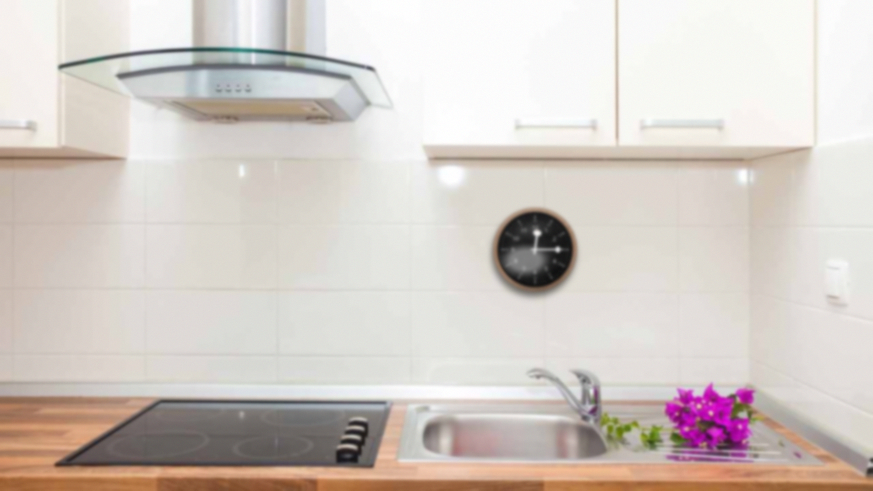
12:15
